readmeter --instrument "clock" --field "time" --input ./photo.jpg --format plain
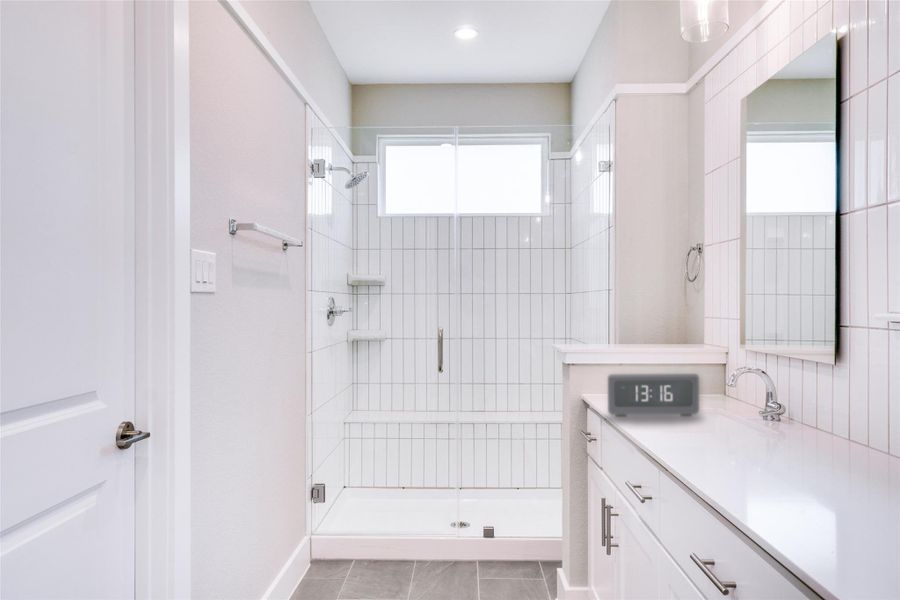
13:16
